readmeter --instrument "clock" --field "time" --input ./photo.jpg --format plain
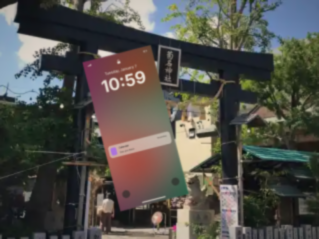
10:59
